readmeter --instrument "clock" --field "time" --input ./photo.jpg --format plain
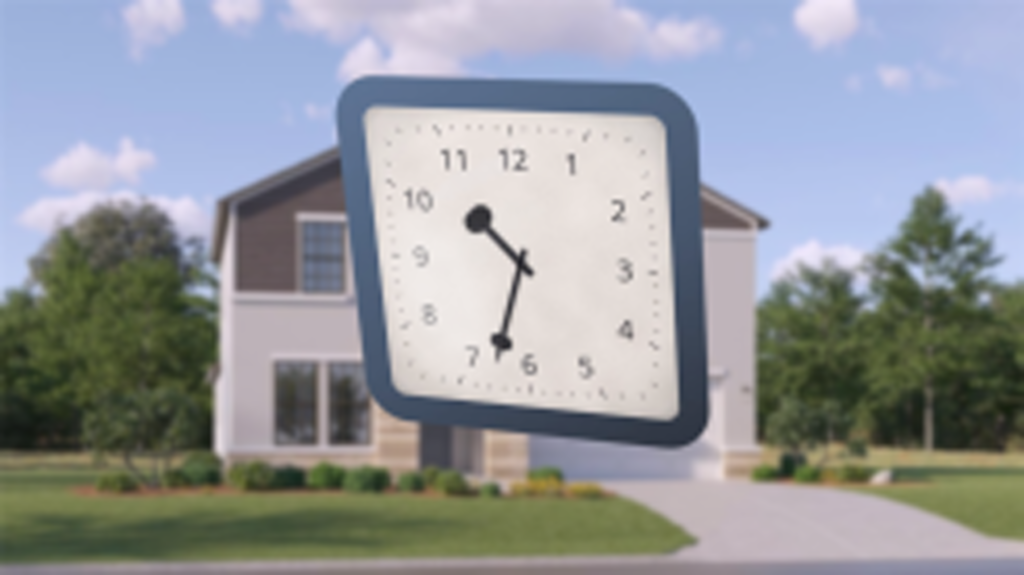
10:33
